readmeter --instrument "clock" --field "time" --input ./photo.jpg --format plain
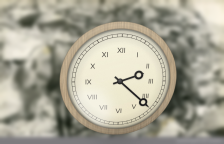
2:22
